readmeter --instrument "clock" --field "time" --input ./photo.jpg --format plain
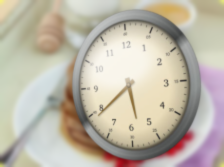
5:39
